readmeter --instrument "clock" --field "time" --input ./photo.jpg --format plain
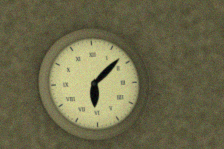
6:08
